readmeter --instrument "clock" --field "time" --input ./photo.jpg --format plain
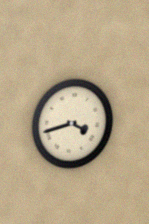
3:42
